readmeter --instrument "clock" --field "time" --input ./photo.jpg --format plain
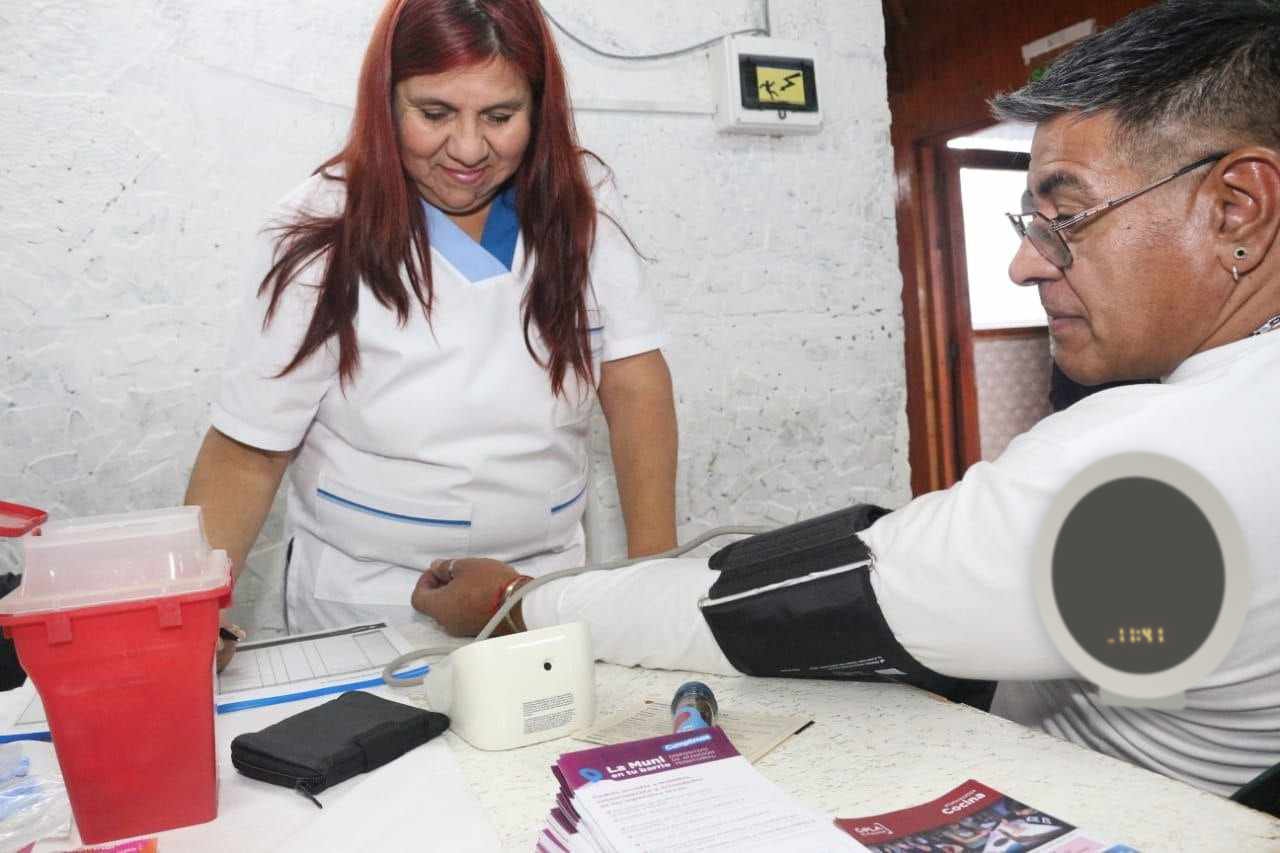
11:41
